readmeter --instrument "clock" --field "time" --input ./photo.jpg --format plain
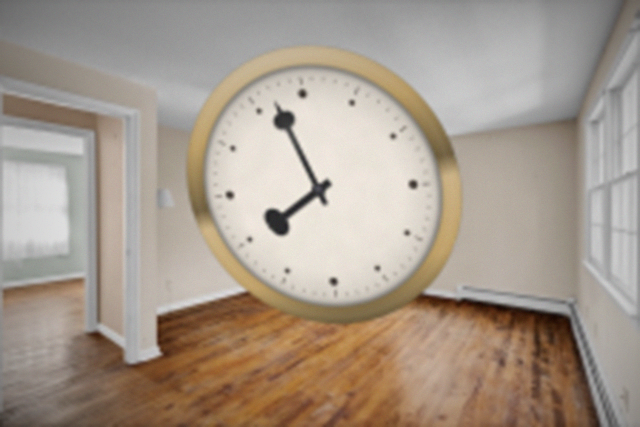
7:57
